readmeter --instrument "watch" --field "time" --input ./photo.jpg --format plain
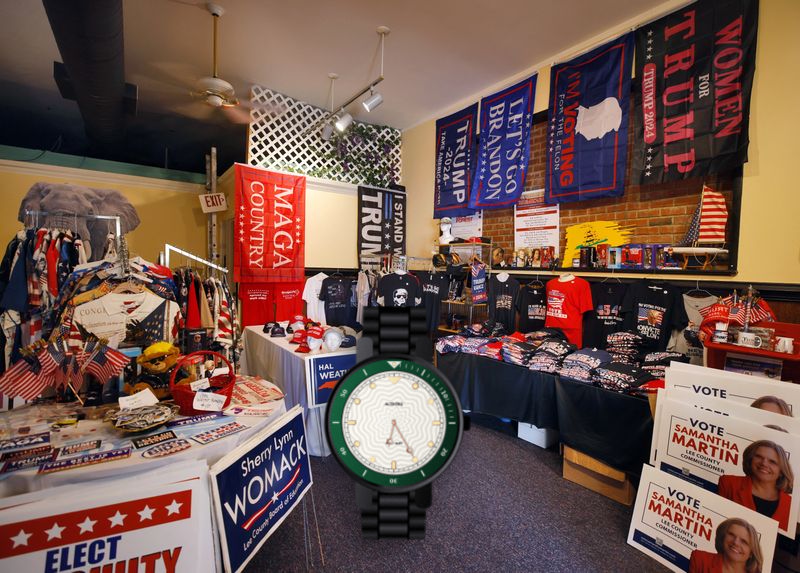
6:25
